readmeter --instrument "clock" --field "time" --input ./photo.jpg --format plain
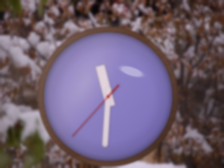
11:30:37
